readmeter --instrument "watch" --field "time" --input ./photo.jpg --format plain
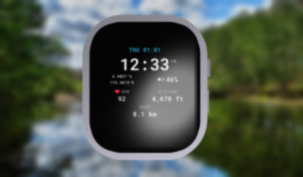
12:33
